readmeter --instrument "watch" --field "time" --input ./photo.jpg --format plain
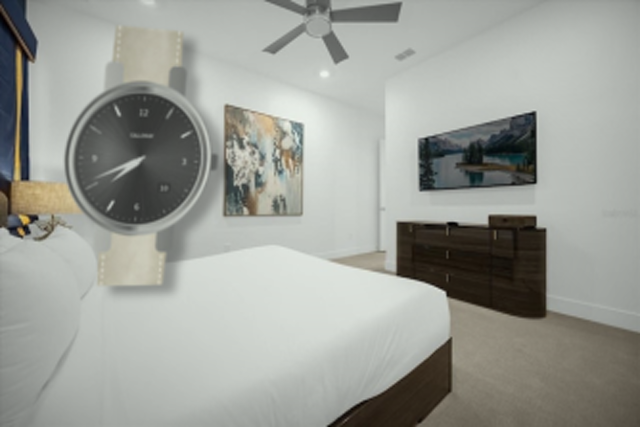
7:41
